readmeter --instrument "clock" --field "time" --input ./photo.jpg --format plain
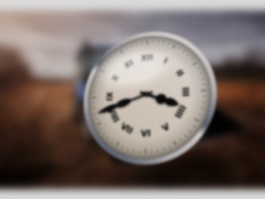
3:42
